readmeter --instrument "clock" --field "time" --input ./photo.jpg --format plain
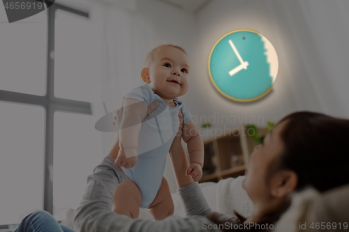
7:55
